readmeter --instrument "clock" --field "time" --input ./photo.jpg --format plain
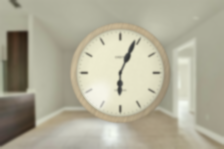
6:04
